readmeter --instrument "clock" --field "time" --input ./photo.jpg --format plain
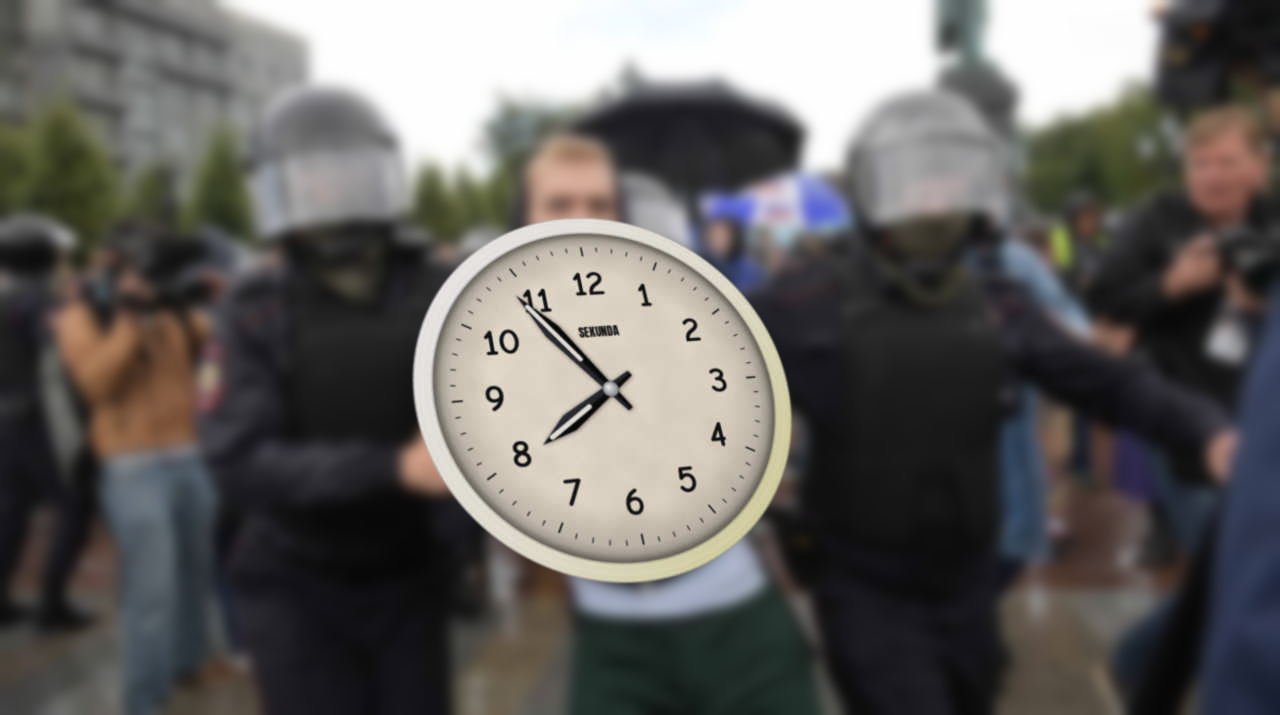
7:54
